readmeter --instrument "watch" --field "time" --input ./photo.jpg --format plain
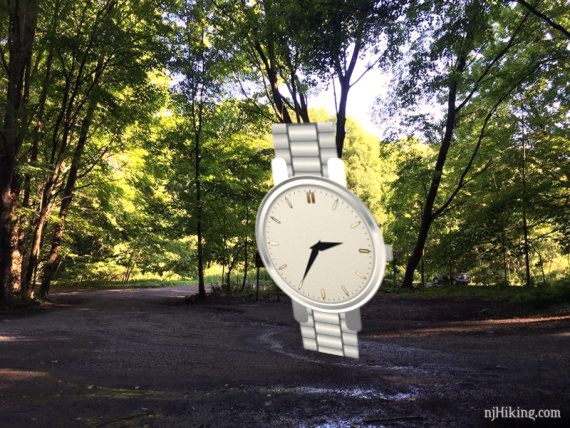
2:35
